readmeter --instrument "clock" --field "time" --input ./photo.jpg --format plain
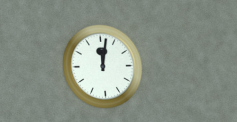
12:02
